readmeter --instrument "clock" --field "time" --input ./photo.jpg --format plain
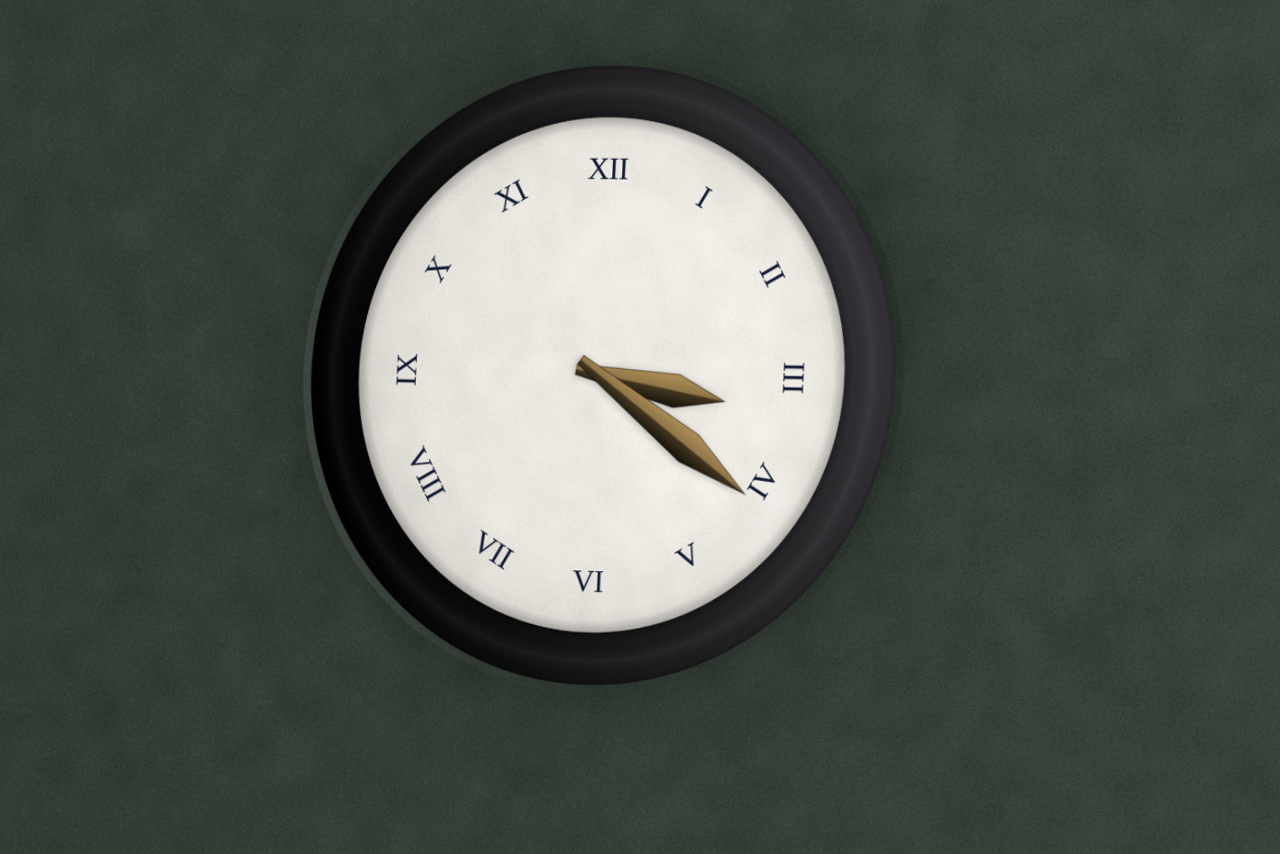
3:21
